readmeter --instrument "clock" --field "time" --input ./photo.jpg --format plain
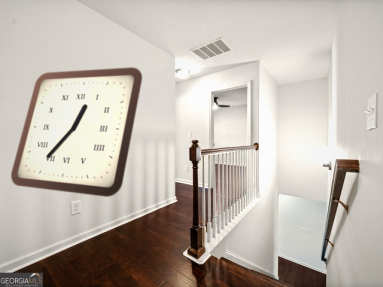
12:36
